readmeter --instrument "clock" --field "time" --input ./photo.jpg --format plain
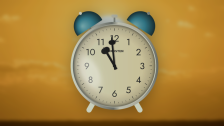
10:59
